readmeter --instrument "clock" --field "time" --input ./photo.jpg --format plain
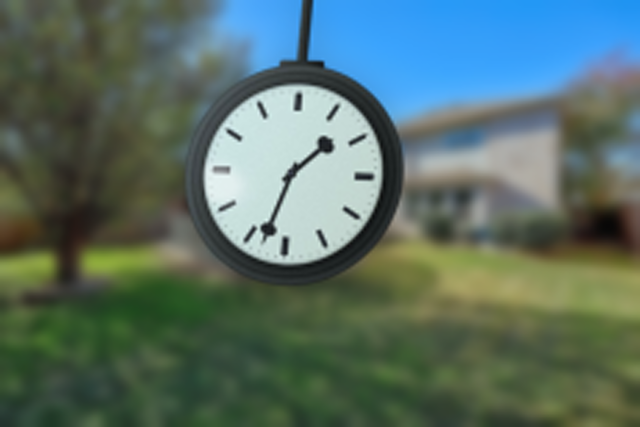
1:33
